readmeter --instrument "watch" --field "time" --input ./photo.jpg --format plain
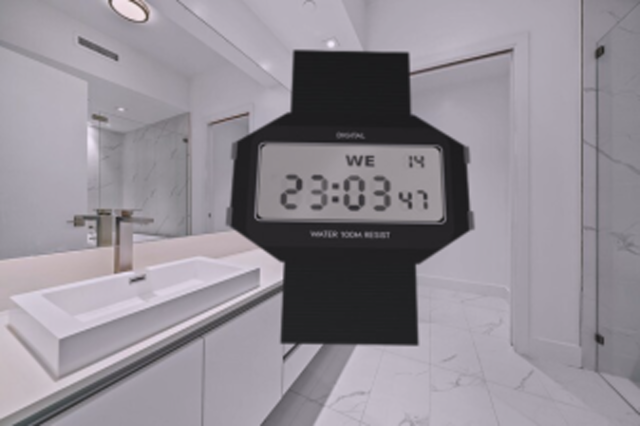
23:03:47
